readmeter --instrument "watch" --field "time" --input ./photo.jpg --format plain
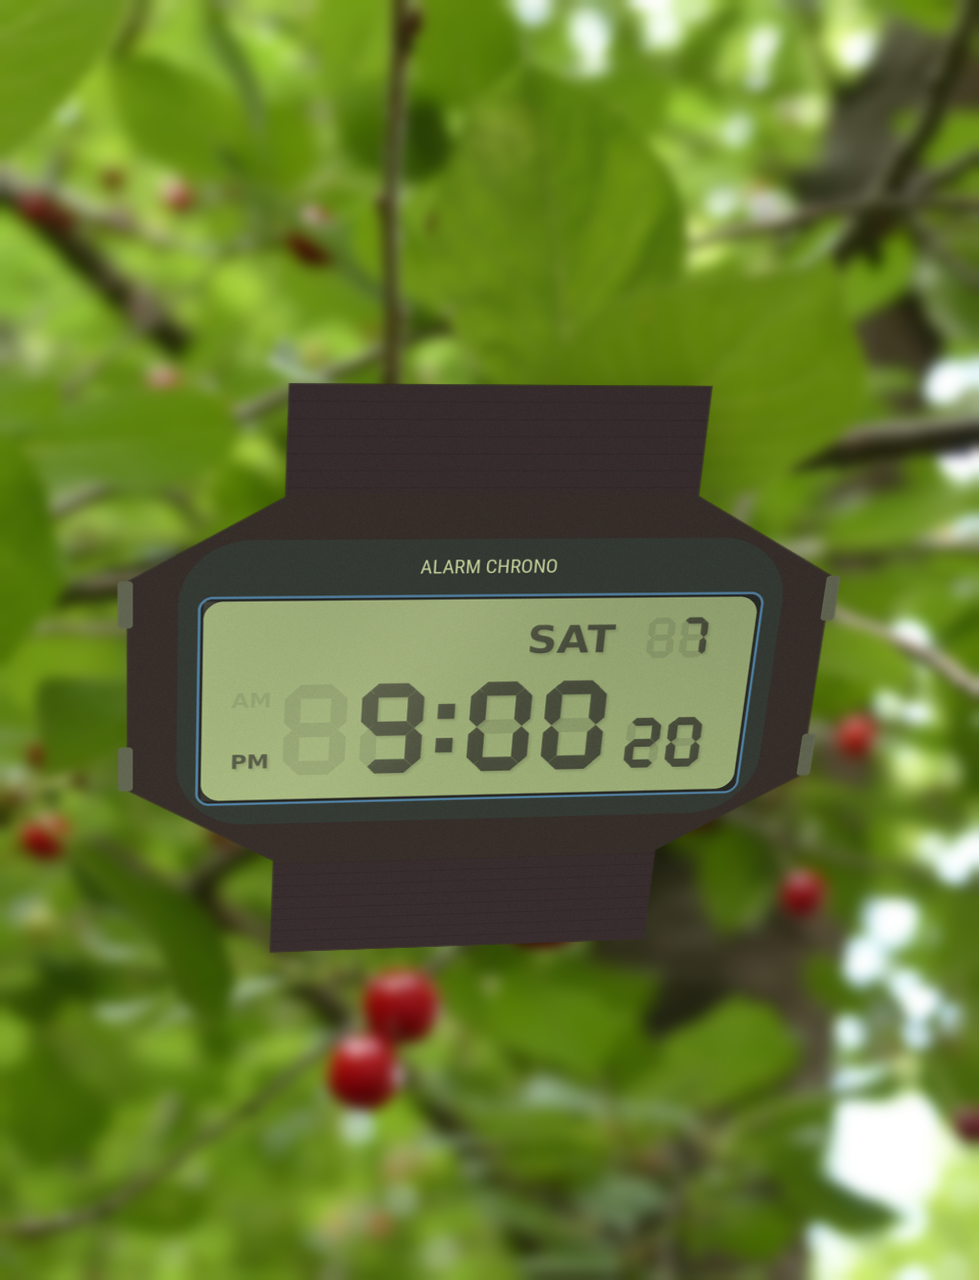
9:00:20
